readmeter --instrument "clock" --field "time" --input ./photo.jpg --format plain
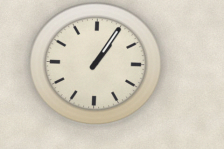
1:05
